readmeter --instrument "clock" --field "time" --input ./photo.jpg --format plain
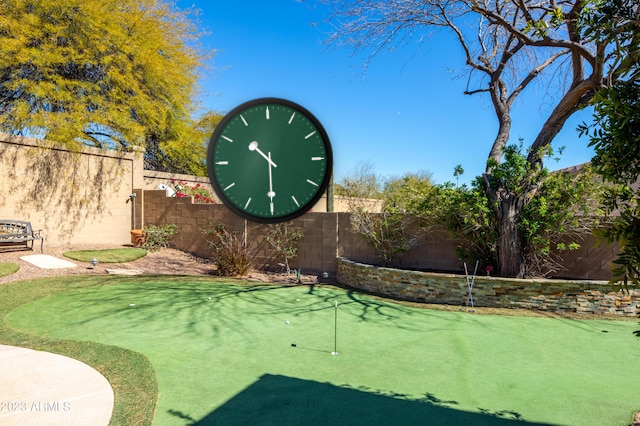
10:30
